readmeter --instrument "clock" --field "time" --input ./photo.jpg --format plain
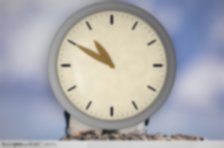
10:50
